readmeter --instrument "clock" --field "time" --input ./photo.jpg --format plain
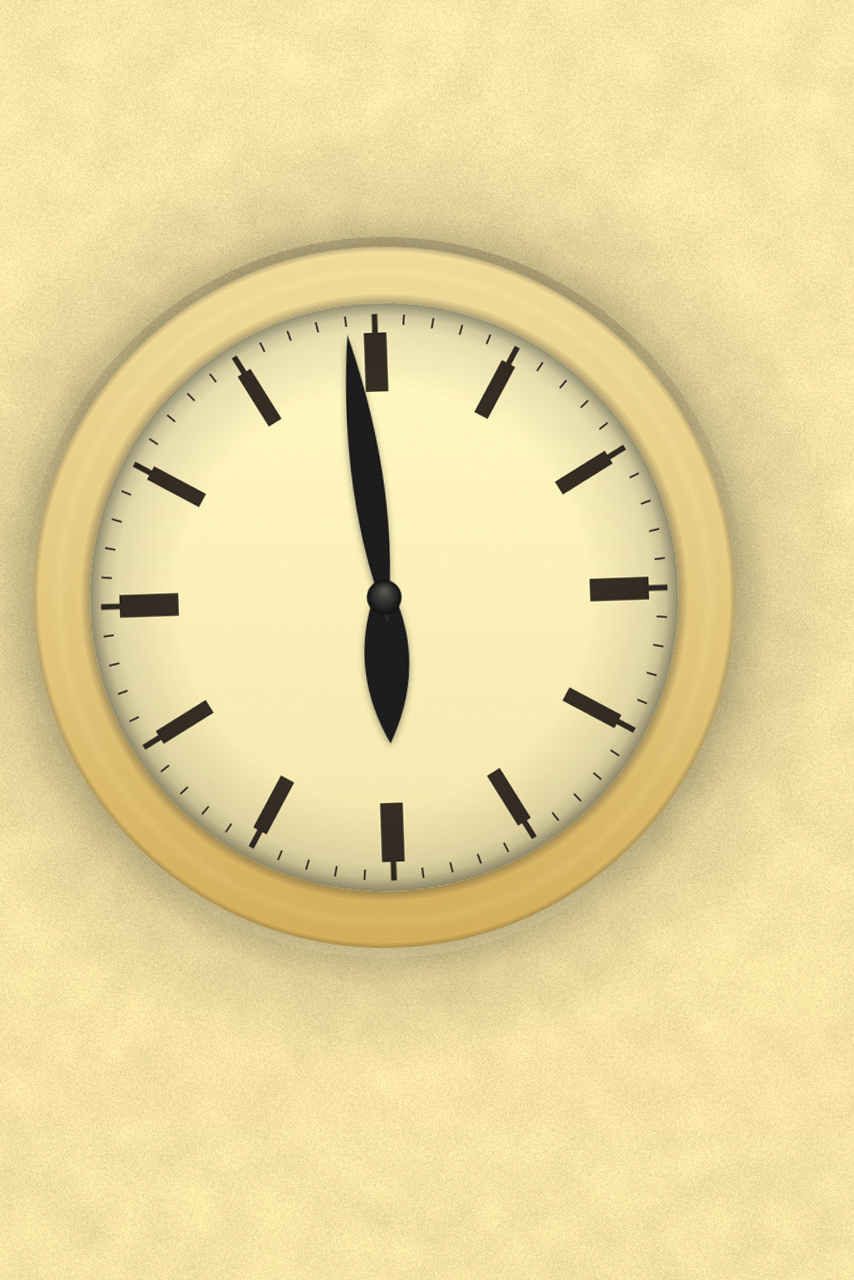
5:59
